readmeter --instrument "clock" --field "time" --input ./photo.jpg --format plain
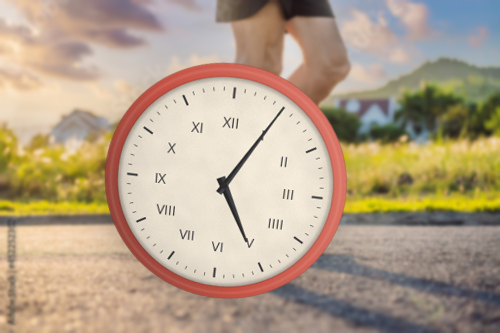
5:05
